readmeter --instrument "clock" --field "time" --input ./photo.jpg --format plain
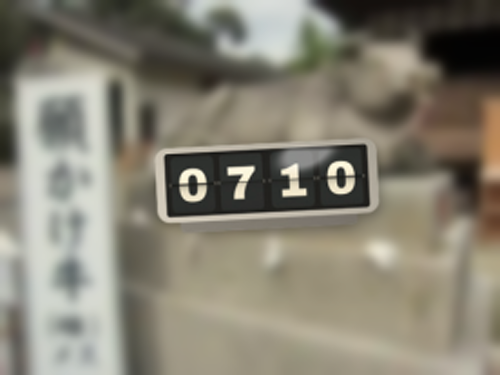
7:10
